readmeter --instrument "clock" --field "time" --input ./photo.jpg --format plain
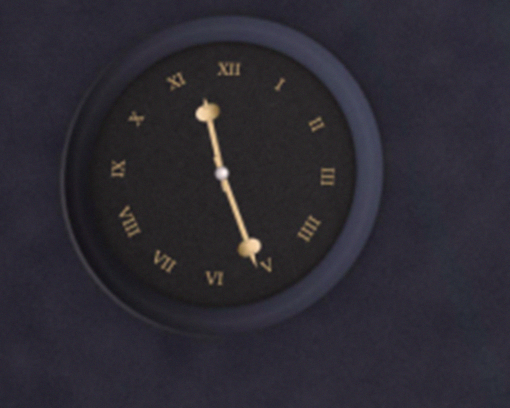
11:26
